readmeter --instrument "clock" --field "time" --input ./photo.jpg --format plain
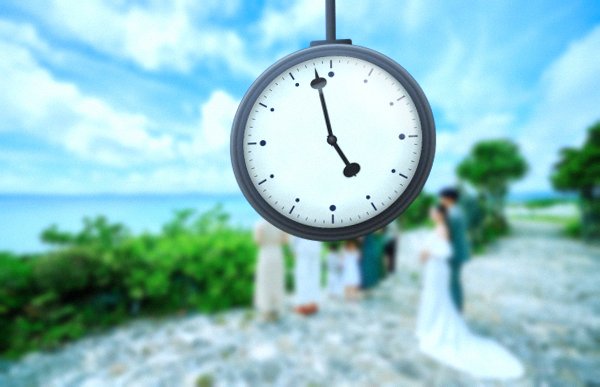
4:58
